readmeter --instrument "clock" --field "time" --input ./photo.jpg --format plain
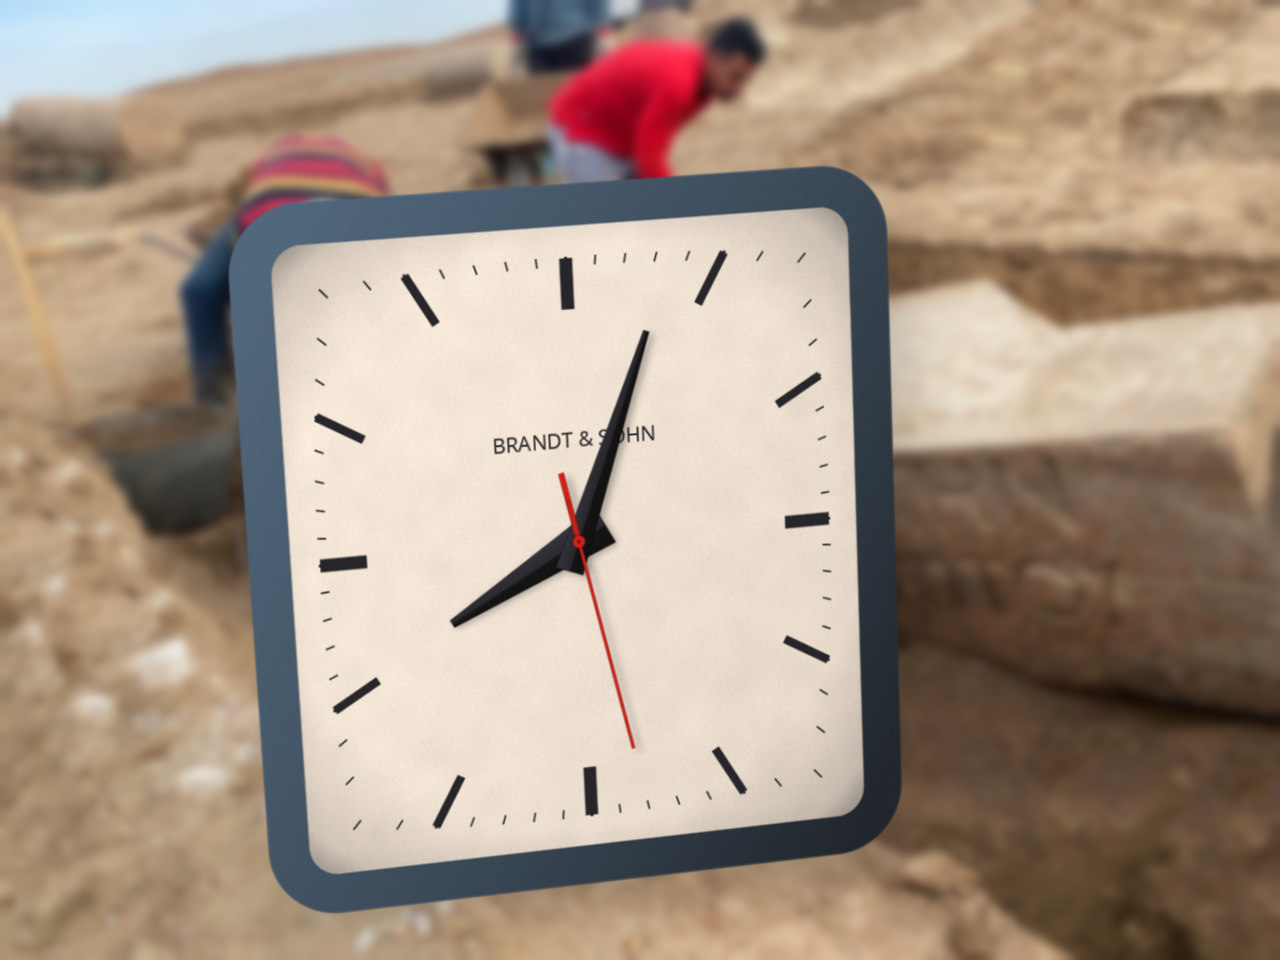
8:03:28
